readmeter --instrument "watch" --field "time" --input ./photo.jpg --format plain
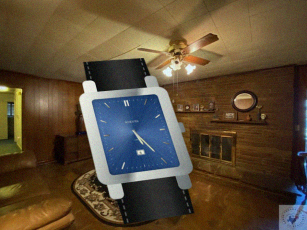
5:25
